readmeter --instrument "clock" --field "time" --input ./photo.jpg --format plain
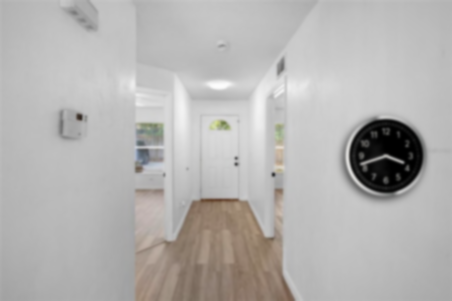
3:42
